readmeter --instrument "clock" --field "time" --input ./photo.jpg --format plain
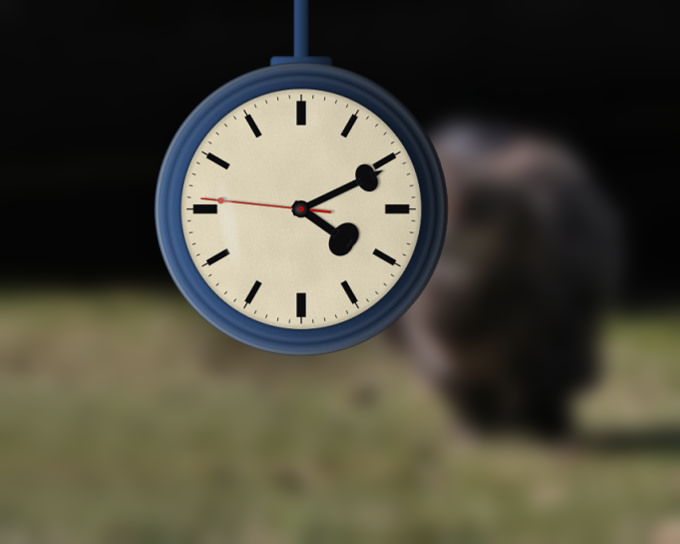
4:10:46
